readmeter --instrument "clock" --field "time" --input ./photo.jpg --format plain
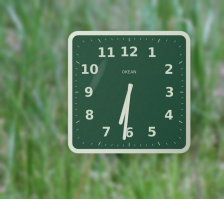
6:31
